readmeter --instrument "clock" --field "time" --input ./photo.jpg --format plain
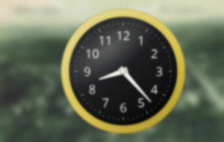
8:23
